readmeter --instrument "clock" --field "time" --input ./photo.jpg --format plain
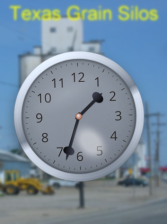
1:33
